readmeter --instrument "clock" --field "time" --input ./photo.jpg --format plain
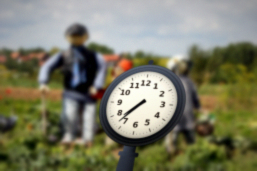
7:37
